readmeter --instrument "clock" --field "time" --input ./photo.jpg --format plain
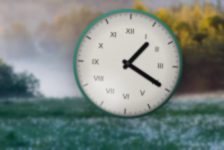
1:20
